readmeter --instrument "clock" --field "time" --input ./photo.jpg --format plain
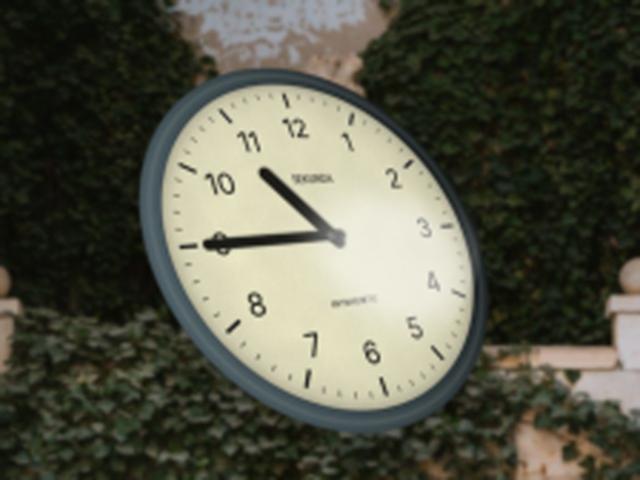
10:45
